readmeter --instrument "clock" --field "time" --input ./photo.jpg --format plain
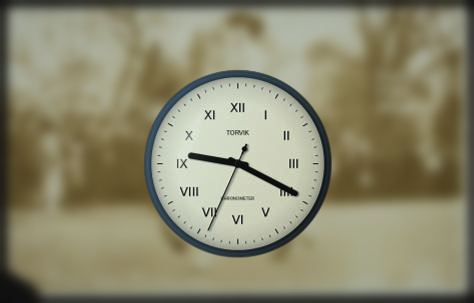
9:19:34
